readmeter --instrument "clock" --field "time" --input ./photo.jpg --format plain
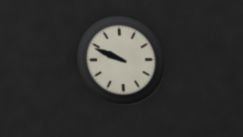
9:49
